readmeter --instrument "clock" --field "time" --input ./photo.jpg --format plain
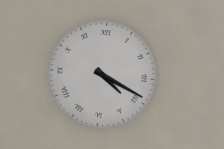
4:19
